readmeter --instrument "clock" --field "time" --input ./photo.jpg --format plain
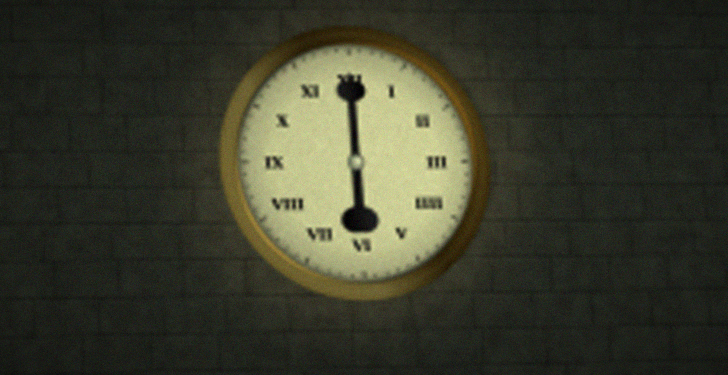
6:00
